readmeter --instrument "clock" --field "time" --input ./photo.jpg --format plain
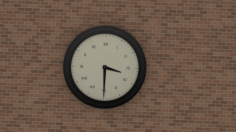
3:30
